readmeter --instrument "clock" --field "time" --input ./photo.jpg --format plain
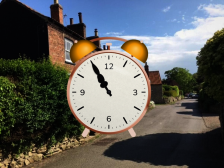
10:55
